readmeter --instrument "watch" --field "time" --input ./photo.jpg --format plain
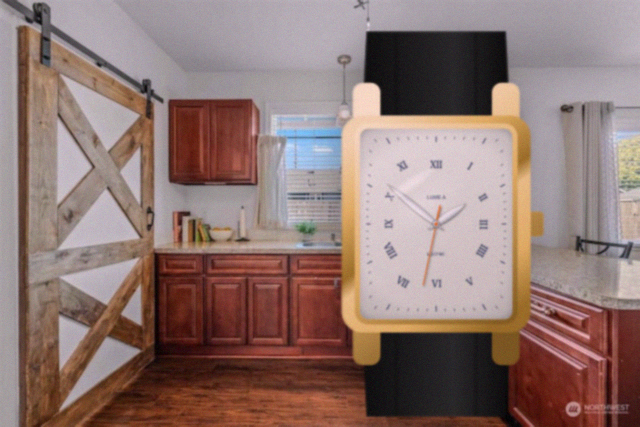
1:51:32
